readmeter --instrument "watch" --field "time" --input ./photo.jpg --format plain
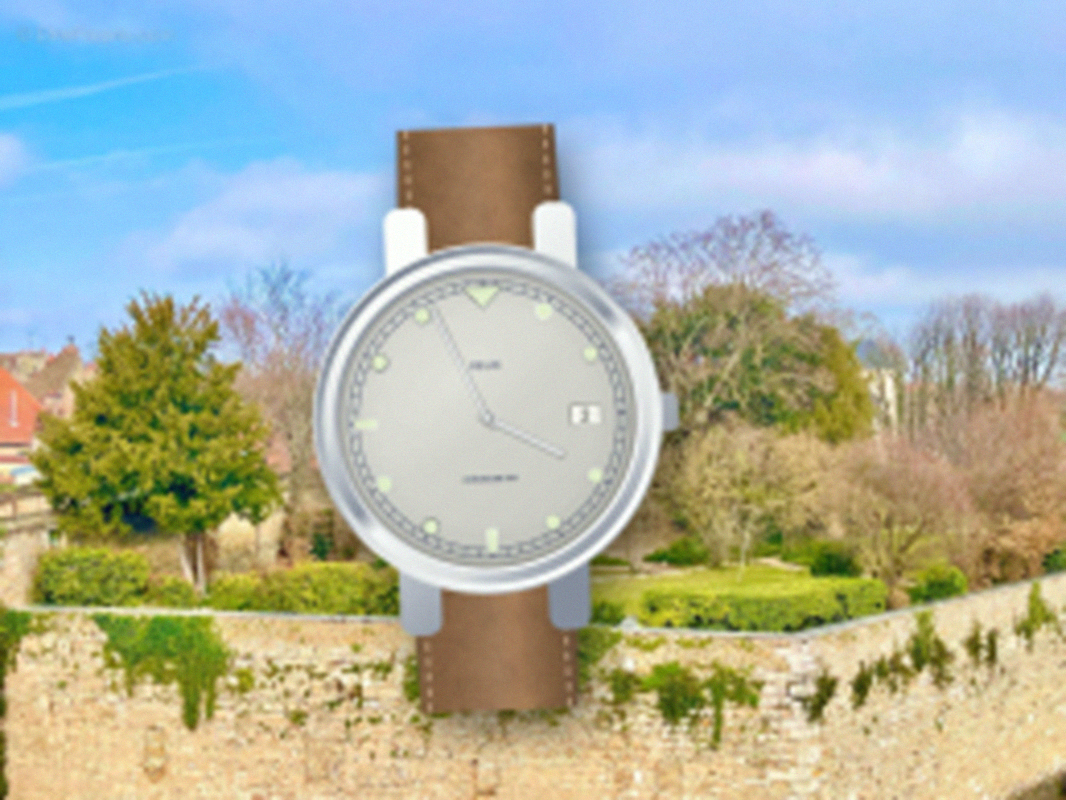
3:56
